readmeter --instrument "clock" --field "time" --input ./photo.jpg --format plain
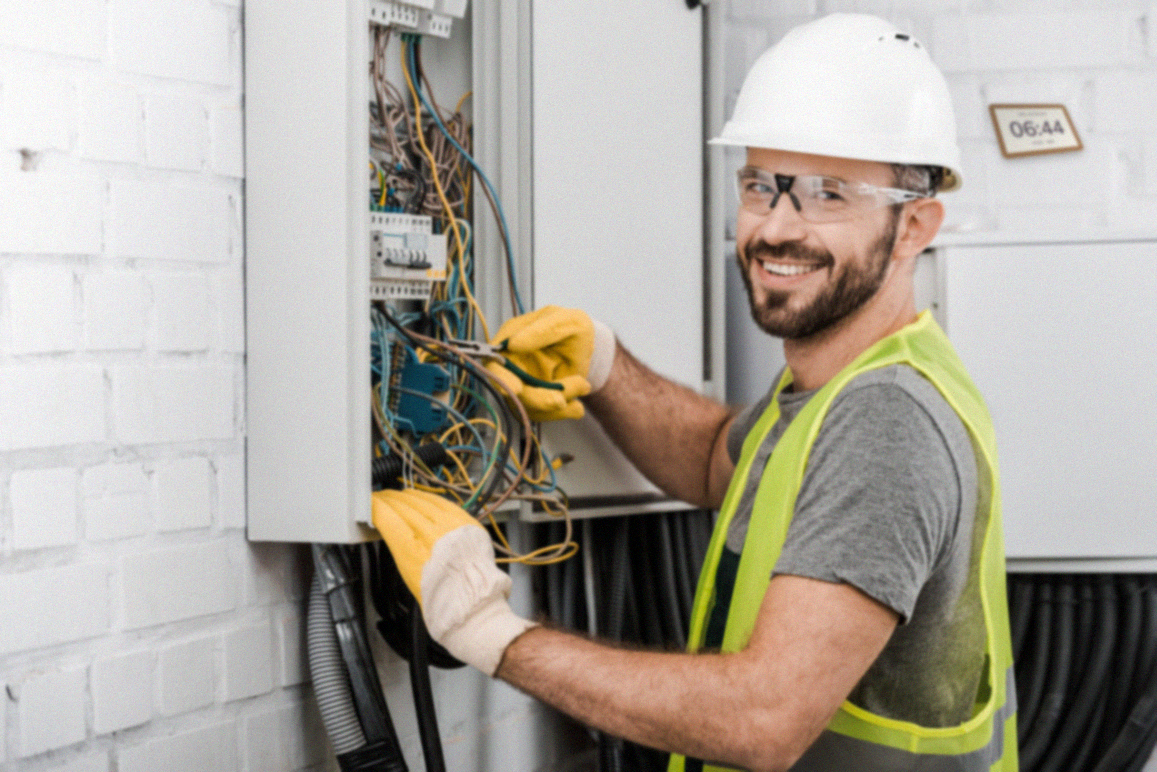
6:44
